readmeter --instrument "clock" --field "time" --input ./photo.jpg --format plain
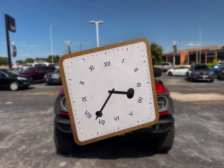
3:37
